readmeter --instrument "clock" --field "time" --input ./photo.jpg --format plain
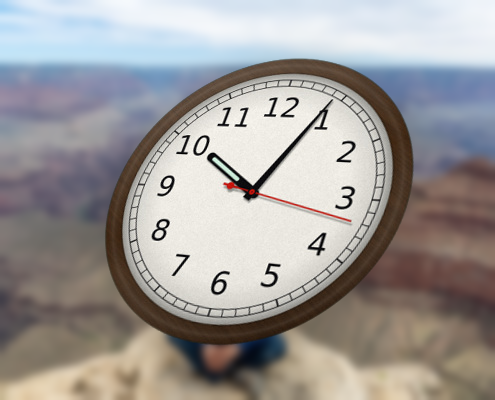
10:04:17
